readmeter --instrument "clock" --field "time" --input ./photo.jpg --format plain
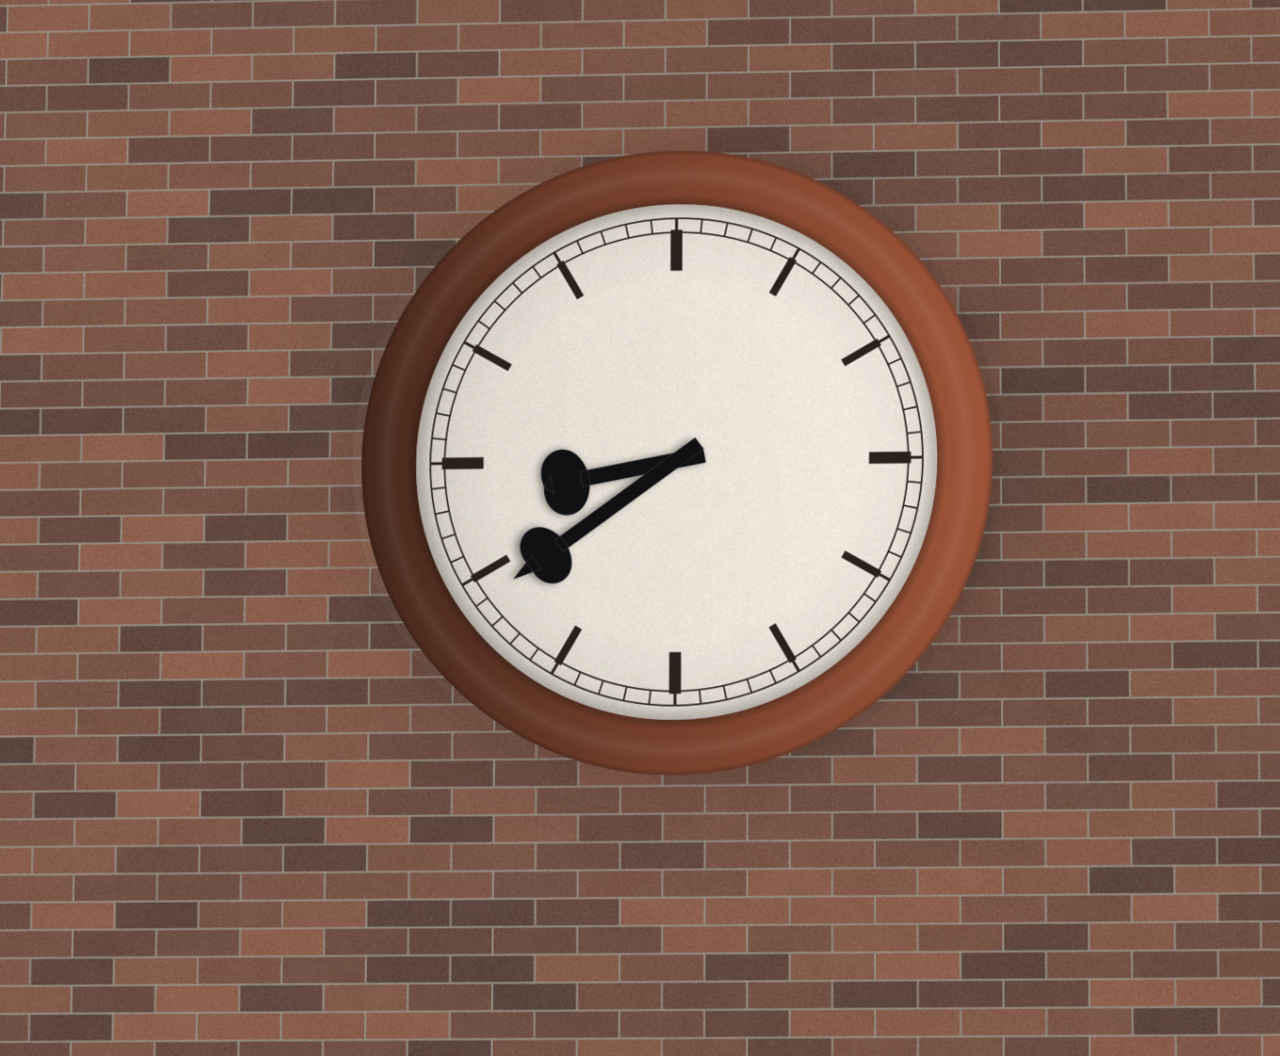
8:39
